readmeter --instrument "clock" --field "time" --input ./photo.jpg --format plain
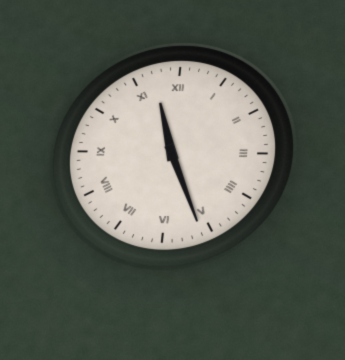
11:26
